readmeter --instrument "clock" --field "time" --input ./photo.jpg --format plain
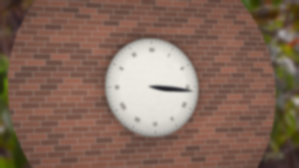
3:16
